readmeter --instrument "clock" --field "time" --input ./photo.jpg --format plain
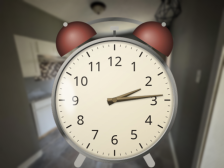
2:14
